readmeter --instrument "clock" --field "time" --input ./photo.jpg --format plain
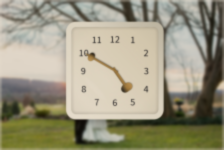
4:50
